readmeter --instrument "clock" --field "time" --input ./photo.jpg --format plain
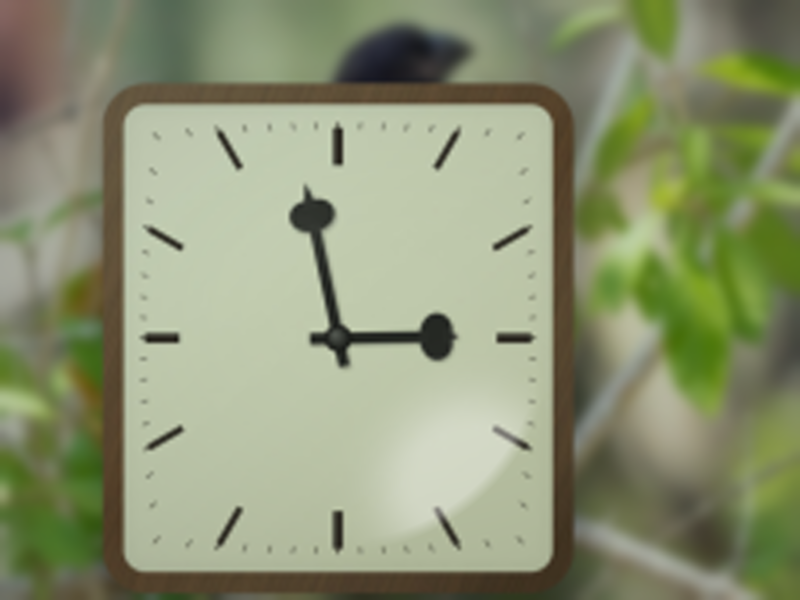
2:58
